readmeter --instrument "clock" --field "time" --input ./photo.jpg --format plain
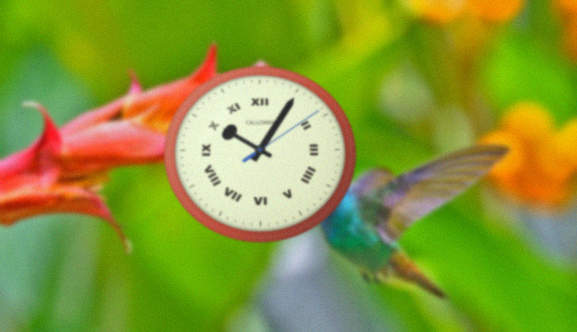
10:05:09
